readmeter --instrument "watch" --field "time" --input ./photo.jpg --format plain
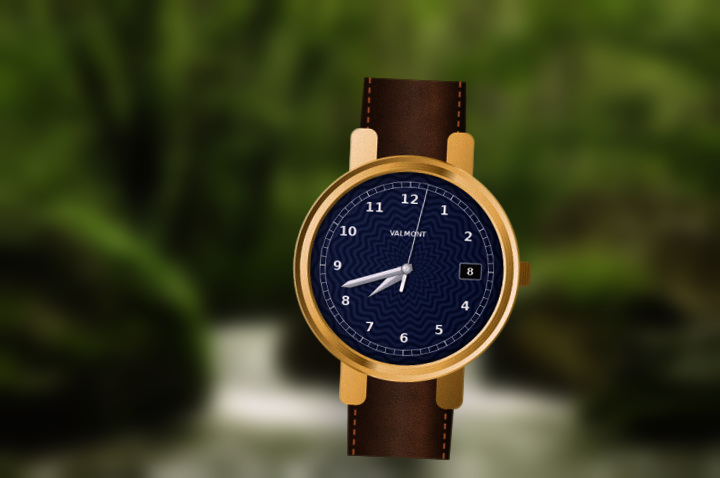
7:42:02
